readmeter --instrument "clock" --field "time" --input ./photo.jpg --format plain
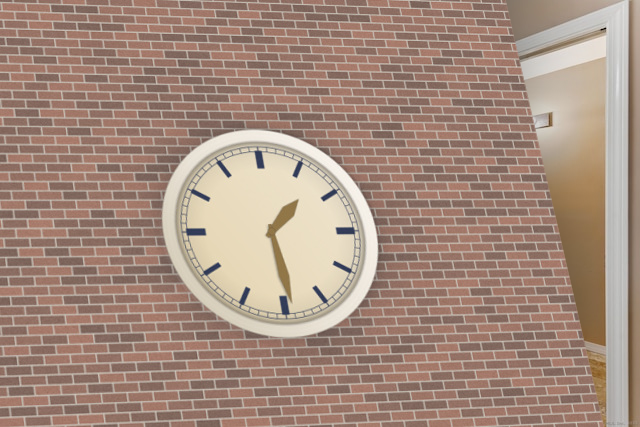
1:29
